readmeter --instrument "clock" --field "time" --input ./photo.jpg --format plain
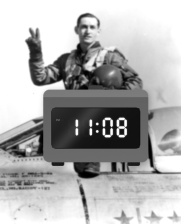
11:08
